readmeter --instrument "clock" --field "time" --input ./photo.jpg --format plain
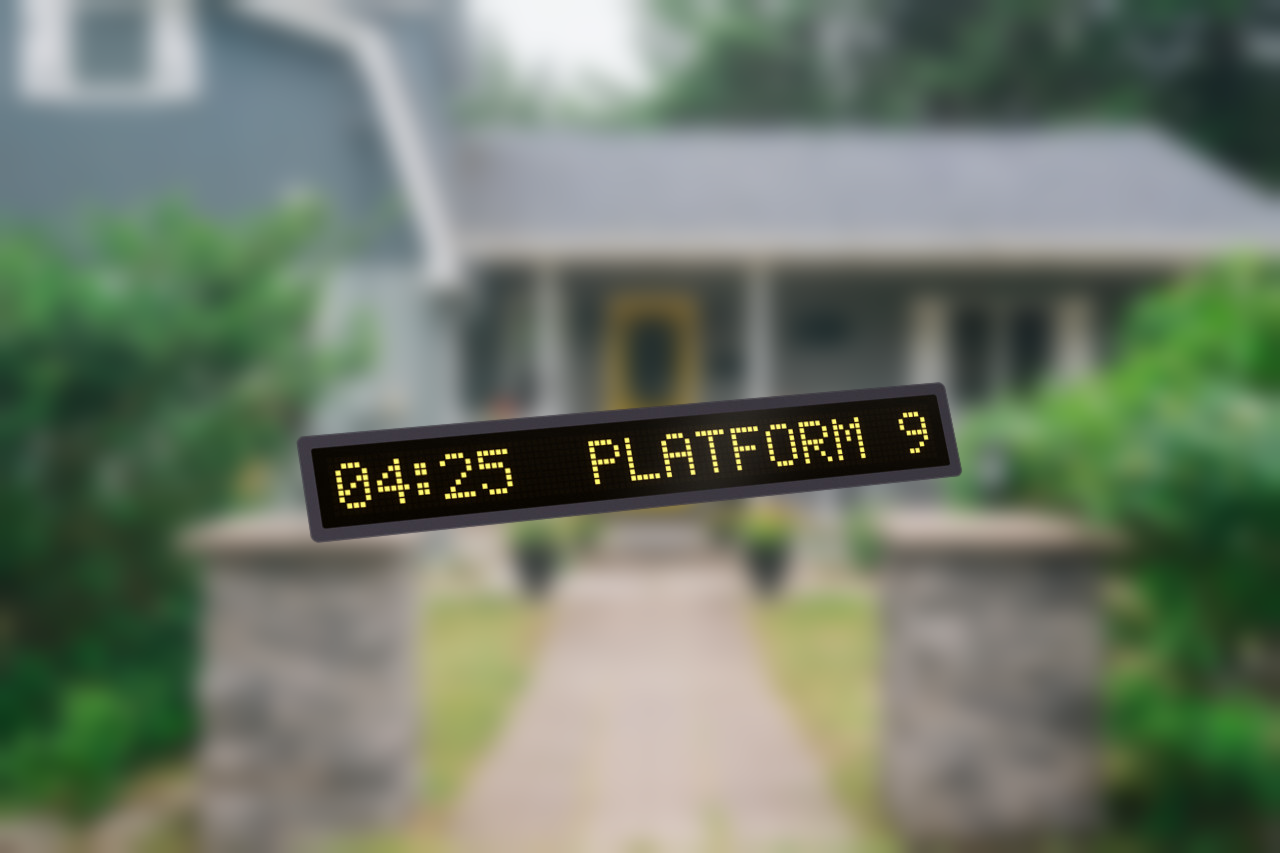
4:25
